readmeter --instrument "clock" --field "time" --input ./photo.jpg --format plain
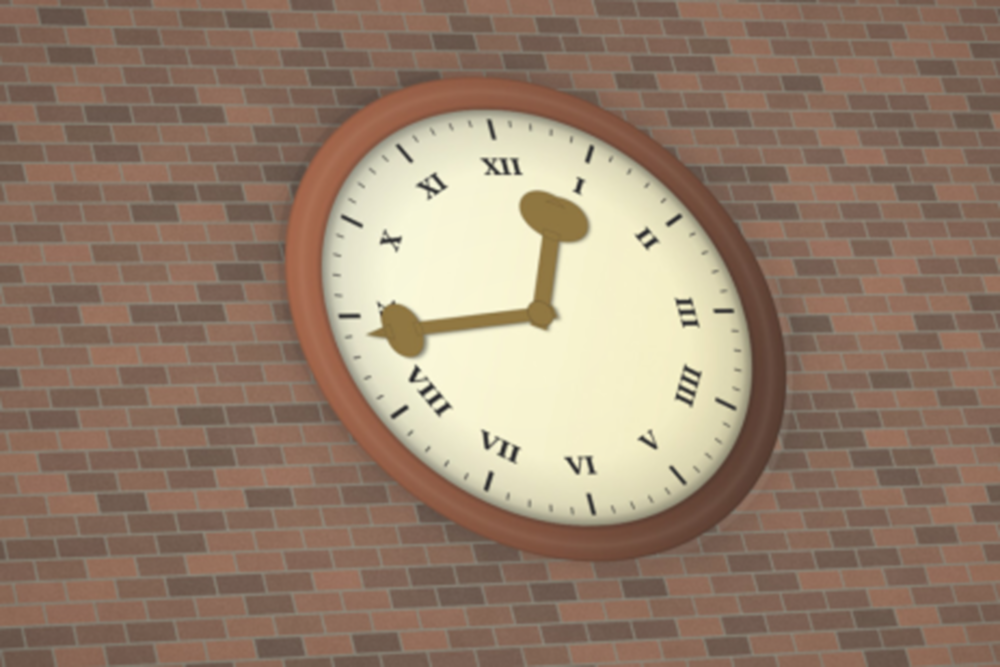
12:44
